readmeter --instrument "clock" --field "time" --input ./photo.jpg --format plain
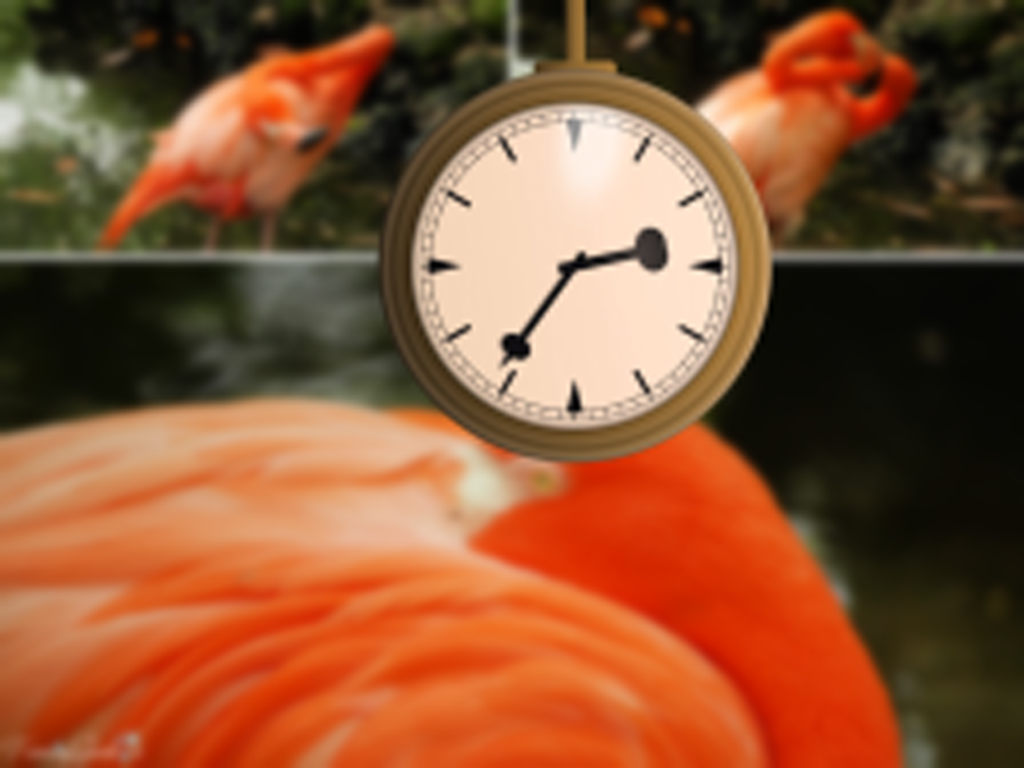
2:36
